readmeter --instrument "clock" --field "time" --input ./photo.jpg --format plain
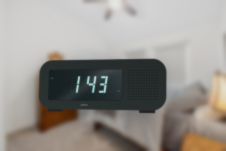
1:43
